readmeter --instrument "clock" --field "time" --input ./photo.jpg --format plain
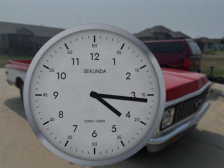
4:16
